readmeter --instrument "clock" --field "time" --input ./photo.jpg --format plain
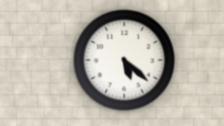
5:22
